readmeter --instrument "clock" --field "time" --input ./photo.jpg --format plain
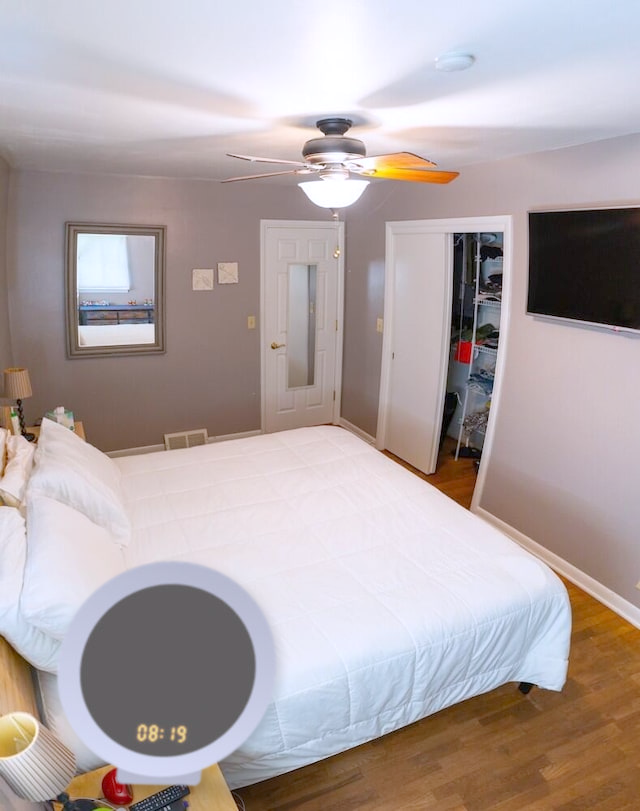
8:19
